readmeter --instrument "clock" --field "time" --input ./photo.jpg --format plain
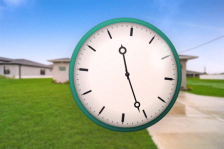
11:26
